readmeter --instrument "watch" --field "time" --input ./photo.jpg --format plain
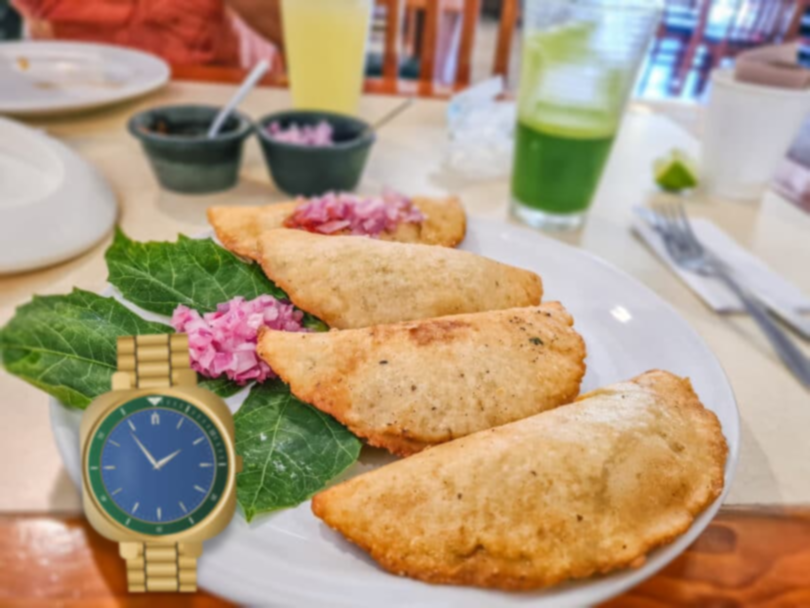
1:54
